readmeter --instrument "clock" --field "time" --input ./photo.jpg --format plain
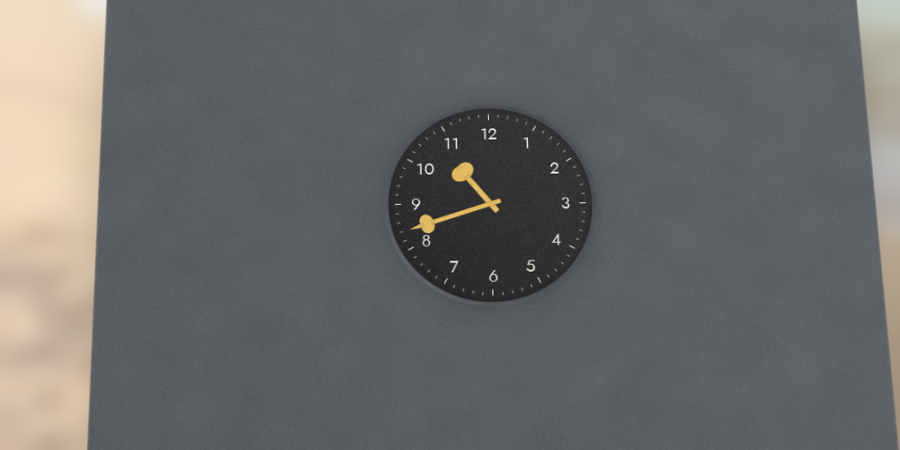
10:42
